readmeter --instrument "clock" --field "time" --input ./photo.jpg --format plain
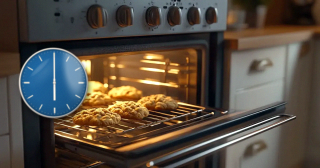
6:00
